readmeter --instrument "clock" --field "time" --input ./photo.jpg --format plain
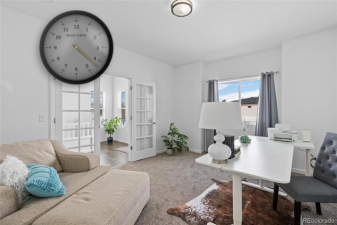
4:22
